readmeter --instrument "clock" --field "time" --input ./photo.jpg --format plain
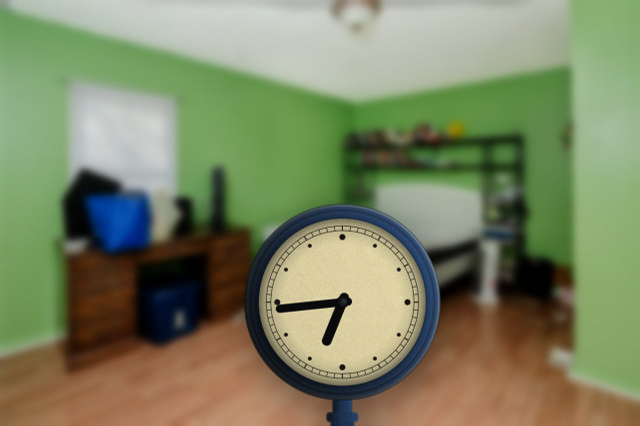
6:44
